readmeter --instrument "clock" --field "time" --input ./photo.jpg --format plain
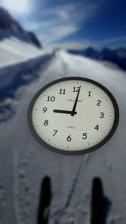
9:01
